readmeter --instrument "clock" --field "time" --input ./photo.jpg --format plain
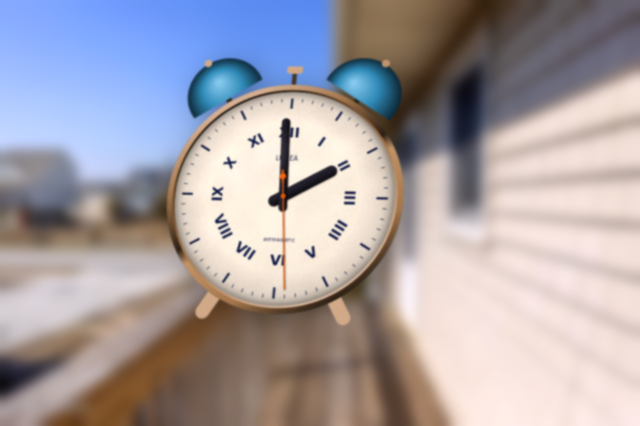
1:59:29
